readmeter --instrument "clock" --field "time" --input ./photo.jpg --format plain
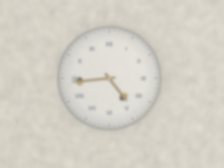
4:44
